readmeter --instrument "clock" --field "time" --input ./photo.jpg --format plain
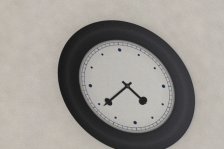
4:39
